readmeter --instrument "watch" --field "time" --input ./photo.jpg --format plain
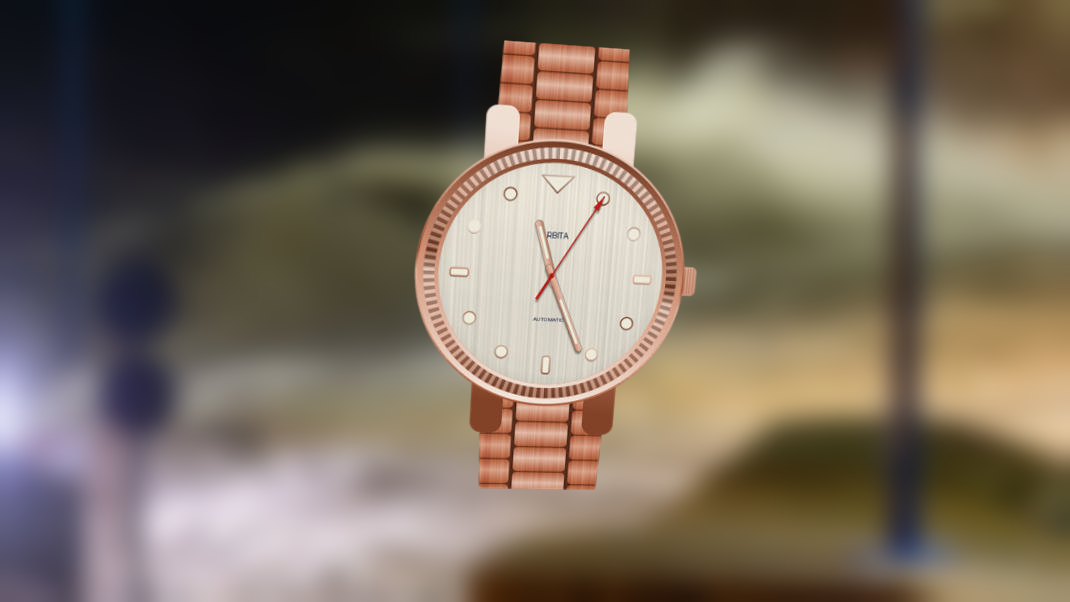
11:26:05
